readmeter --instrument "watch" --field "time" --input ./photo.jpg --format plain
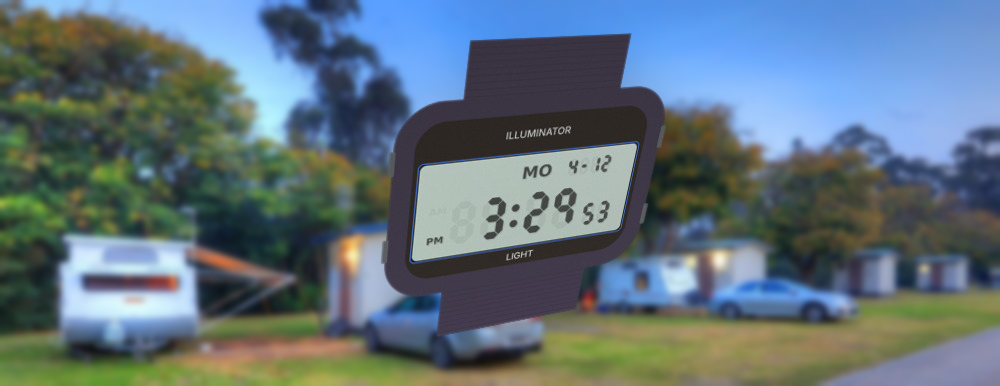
3:29:53
